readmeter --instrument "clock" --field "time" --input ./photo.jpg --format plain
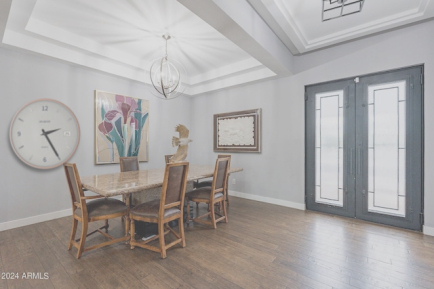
2:25
